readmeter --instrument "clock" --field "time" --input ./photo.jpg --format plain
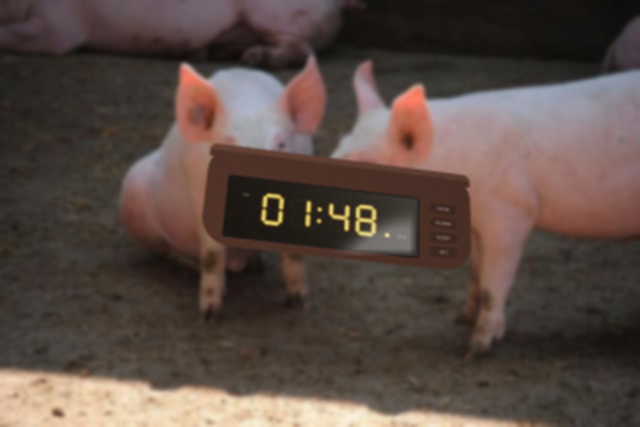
1:48
